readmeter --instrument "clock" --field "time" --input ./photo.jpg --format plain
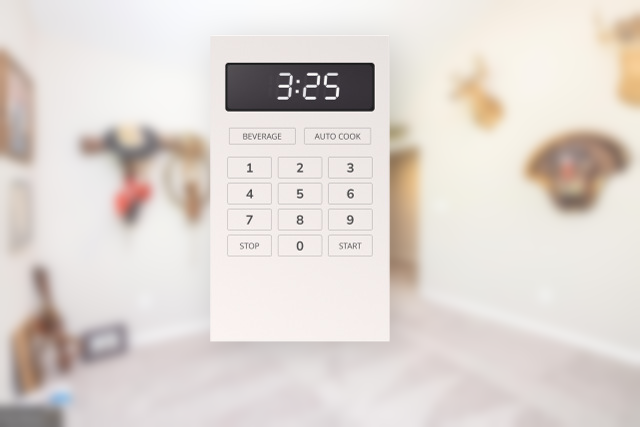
3:25
